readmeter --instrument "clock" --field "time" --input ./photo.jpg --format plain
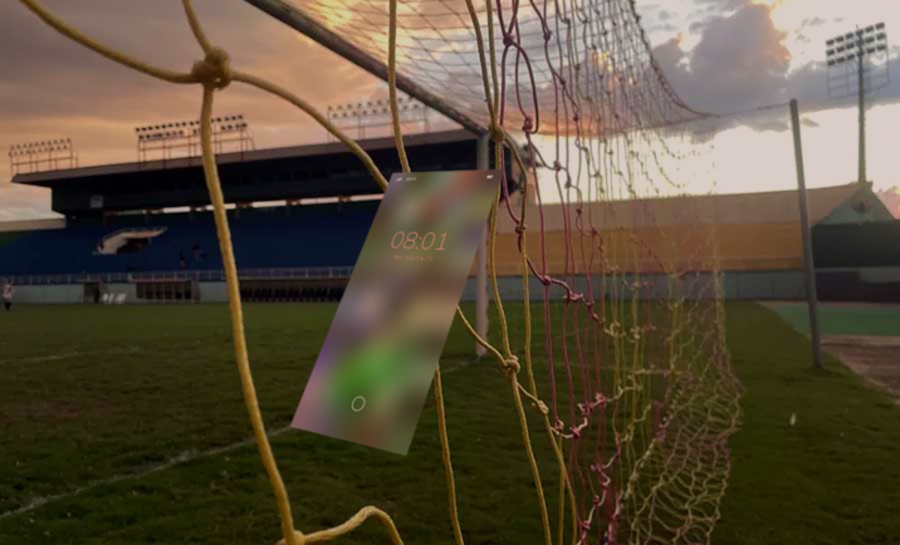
8:01
